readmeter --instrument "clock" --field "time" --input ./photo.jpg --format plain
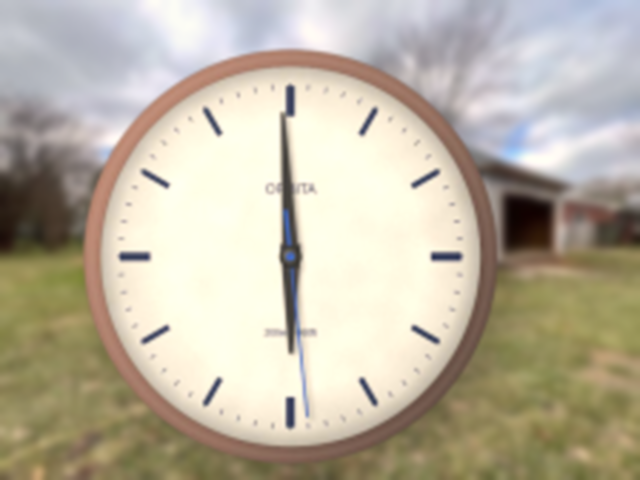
5:59:29
